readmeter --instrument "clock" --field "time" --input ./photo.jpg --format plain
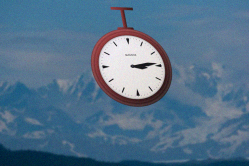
3:14
